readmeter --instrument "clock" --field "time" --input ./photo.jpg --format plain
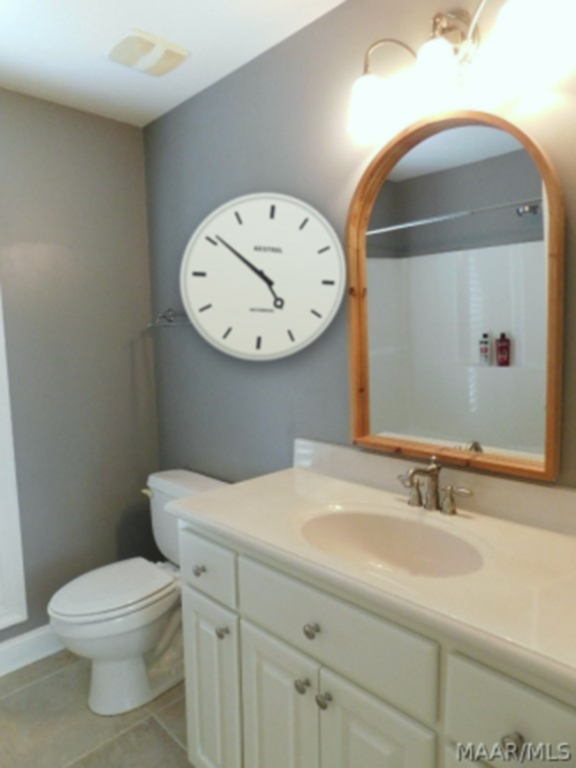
4:51
